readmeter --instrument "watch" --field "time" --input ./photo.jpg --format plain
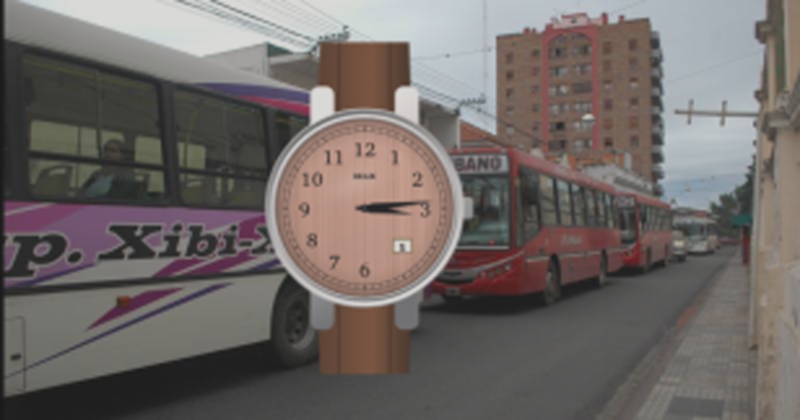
3:14
